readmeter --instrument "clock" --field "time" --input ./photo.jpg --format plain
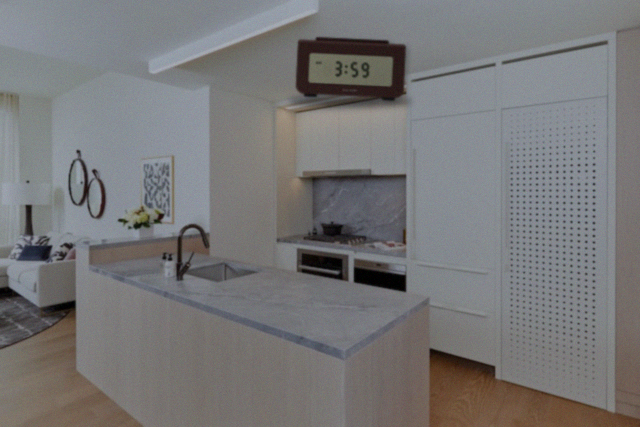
3:59
